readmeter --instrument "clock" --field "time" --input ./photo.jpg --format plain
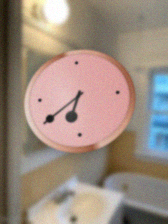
6:39
